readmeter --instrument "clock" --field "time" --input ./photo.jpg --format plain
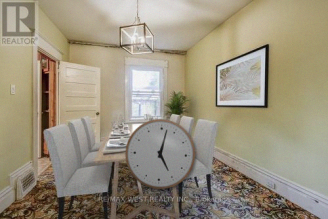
5:02
